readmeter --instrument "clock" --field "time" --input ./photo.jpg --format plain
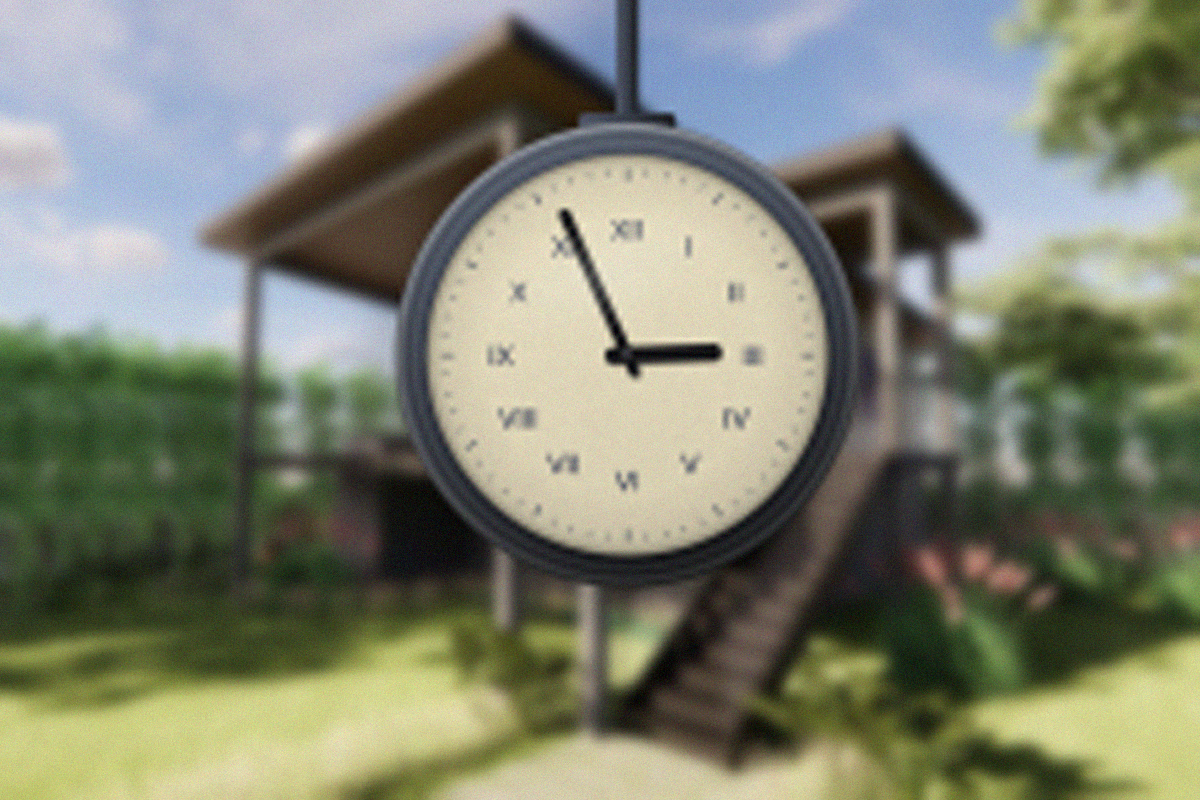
2:56
